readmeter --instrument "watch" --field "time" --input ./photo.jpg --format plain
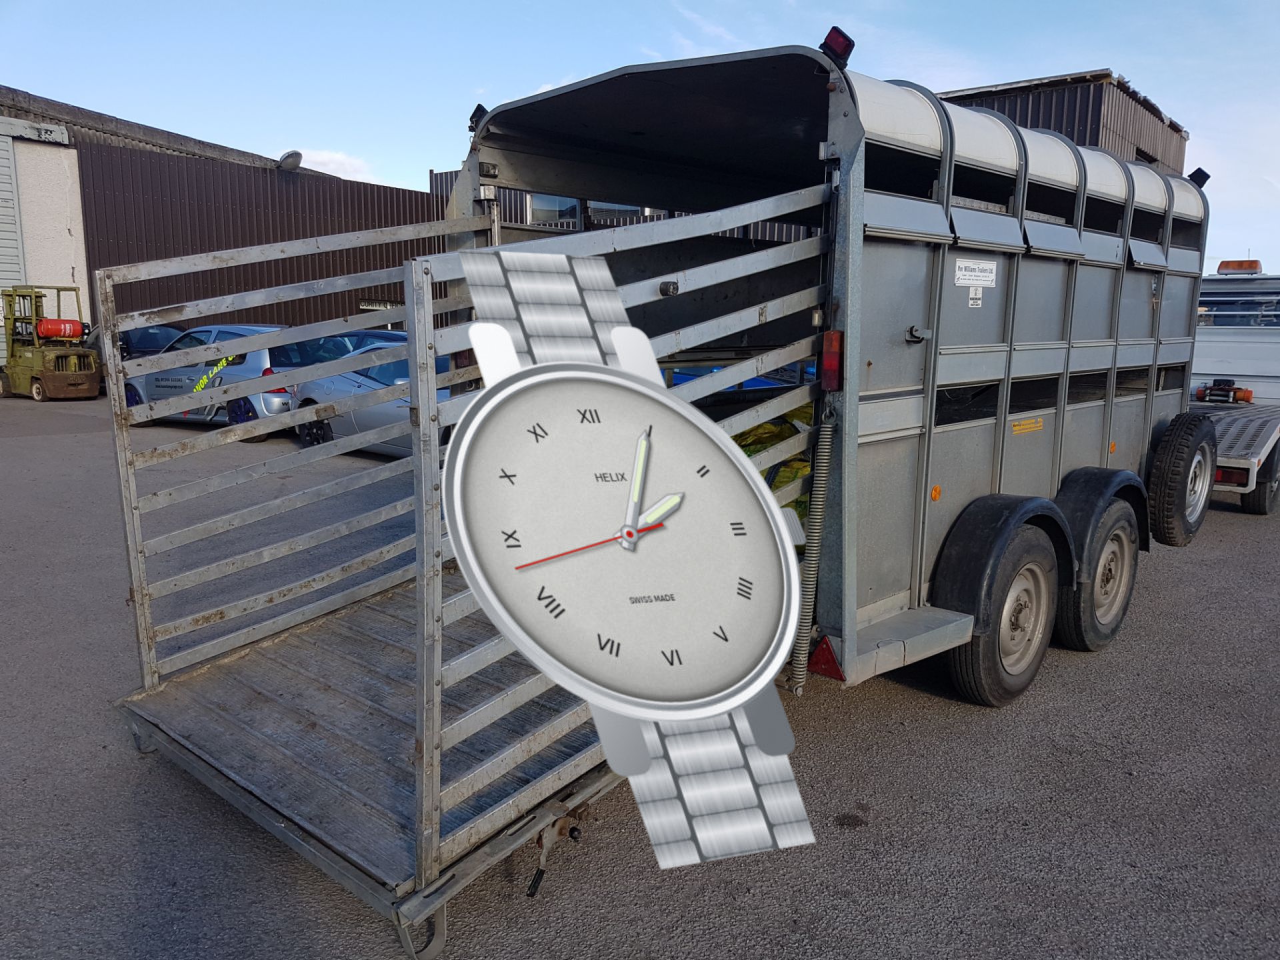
2:04:43
